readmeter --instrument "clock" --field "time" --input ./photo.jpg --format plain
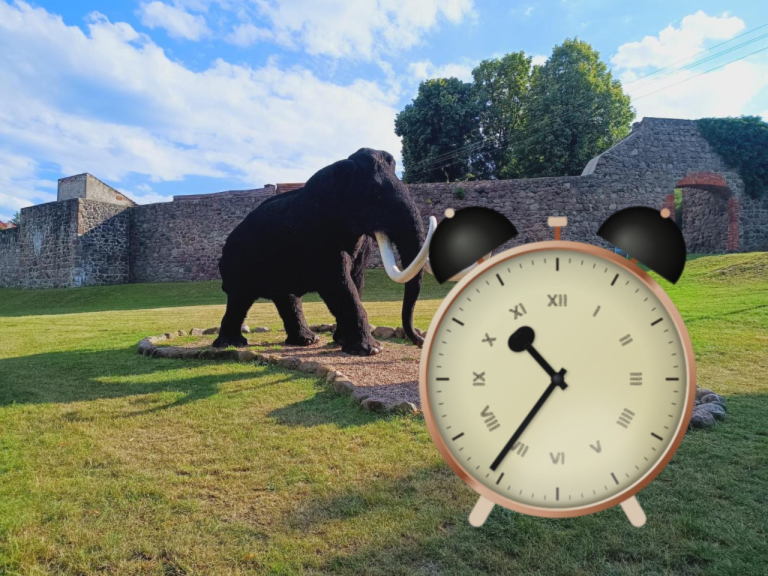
10:36
